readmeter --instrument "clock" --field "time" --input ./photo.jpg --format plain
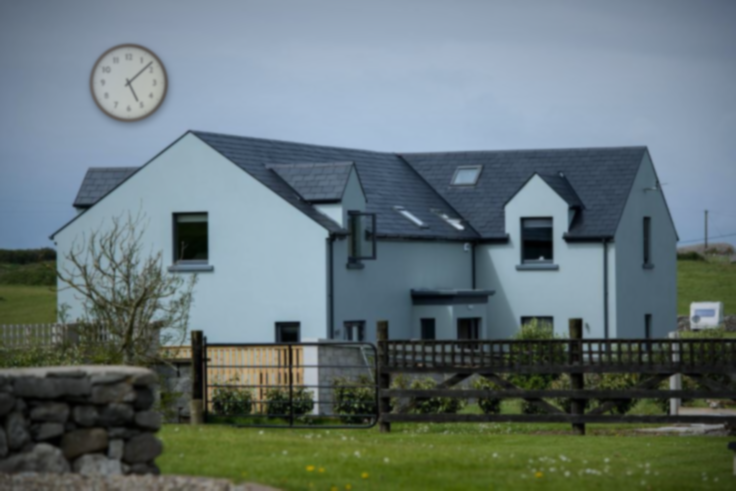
5:08
